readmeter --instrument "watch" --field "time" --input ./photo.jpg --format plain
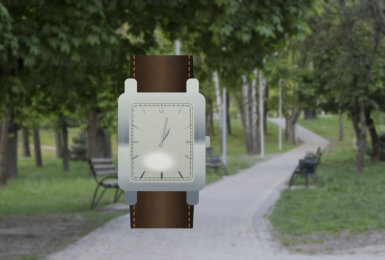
1:02
